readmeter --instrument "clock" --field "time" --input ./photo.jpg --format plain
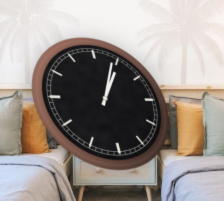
1:04
